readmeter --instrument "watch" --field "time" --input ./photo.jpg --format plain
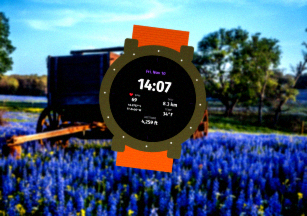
14:07
